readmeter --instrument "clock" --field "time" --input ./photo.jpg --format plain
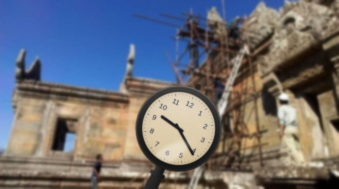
9:21
